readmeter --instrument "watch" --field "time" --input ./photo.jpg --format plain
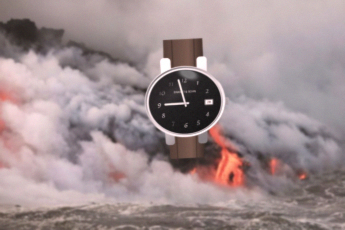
8:58
